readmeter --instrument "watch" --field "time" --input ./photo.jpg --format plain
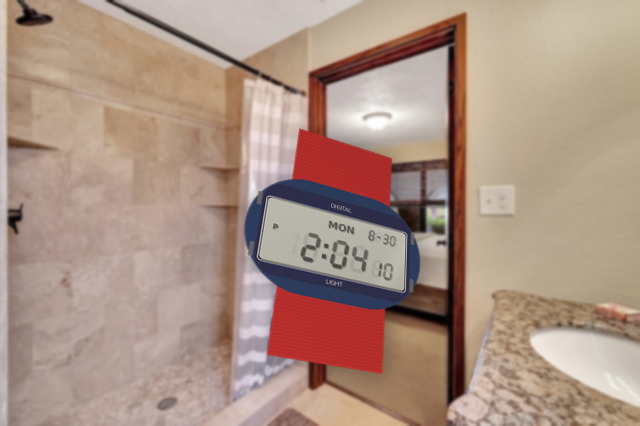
2:04:10
